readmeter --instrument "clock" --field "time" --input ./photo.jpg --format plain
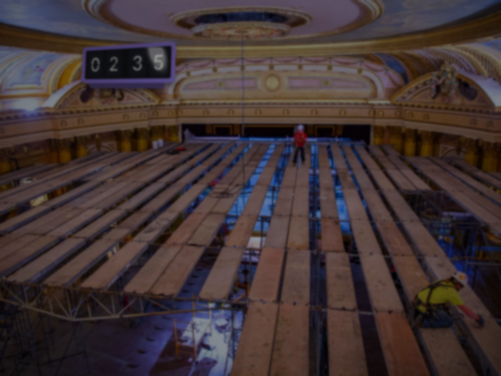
2:35
